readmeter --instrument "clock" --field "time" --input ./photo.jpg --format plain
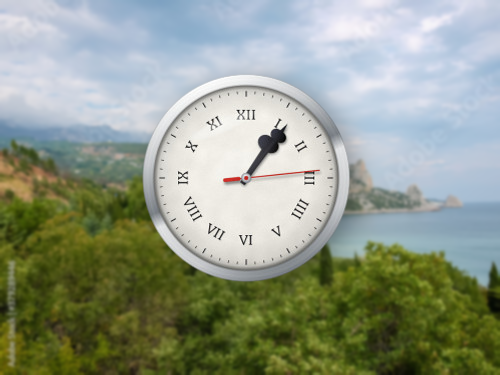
1:06:14
